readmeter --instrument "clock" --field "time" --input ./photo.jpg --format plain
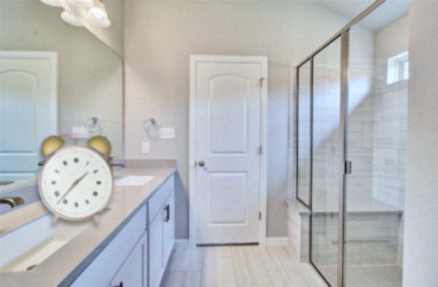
1:37
